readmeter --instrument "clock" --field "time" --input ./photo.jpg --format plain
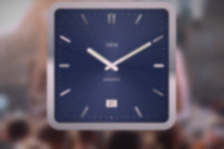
10:10
